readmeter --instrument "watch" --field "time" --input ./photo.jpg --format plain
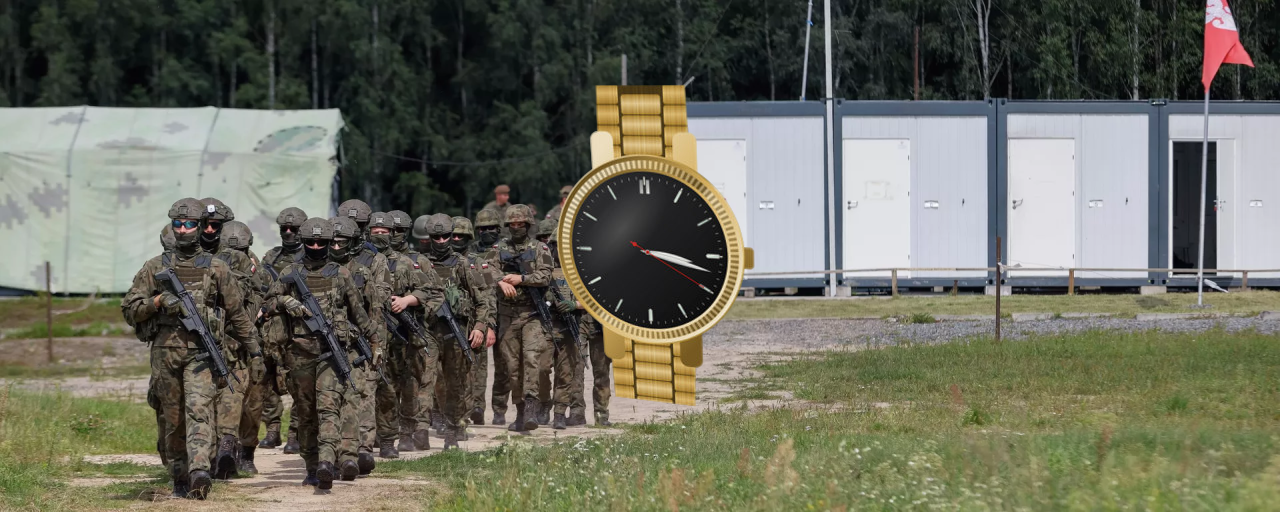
3:17:20
